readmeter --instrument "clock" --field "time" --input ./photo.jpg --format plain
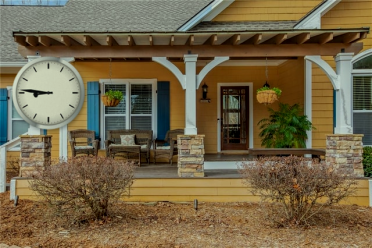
8:46
